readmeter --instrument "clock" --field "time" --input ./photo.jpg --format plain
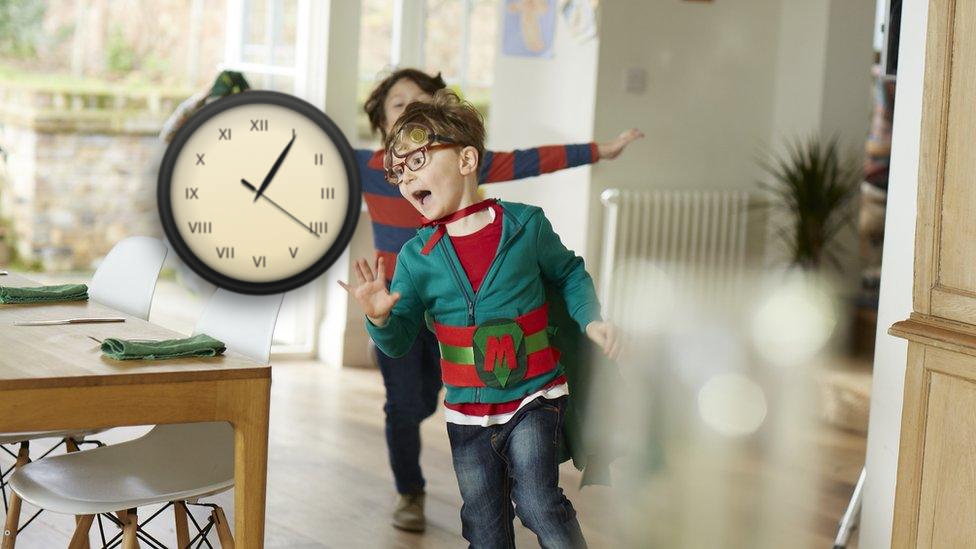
1:05:21
